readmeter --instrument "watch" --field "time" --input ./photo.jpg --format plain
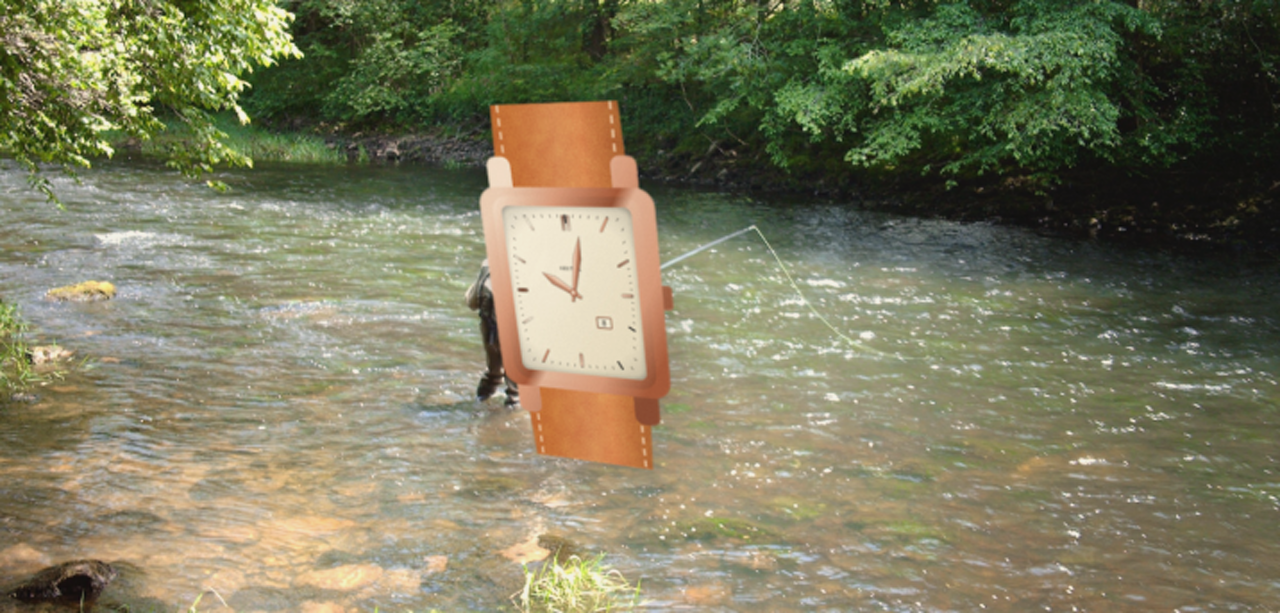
10:02
